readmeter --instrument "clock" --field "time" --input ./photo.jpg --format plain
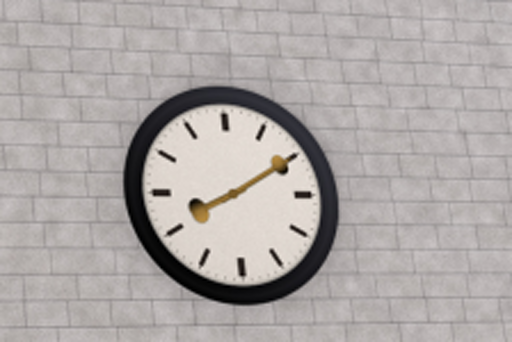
8:10
